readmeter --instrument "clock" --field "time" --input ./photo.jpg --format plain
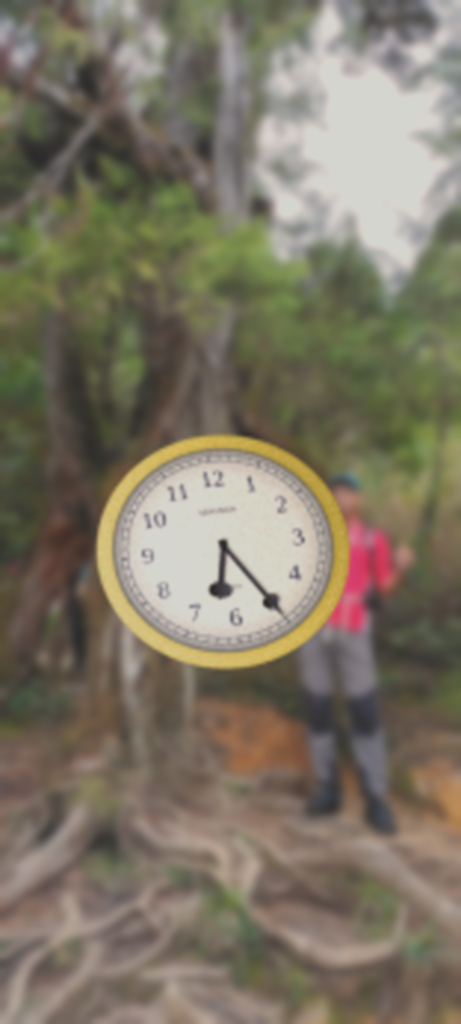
6:25
